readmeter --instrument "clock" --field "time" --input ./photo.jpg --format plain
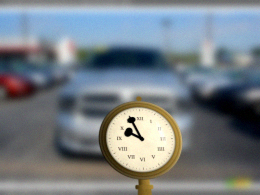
9:56
